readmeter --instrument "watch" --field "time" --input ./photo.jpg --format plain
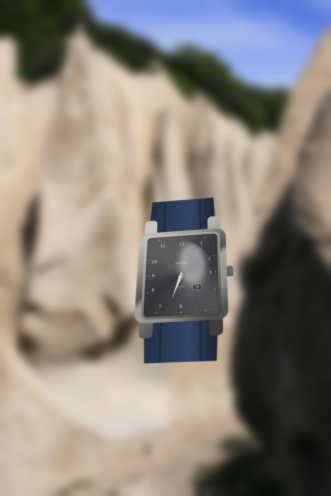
6:33
